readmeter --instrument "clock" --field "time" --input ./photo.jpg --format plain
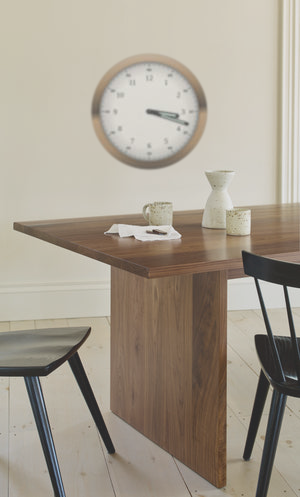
3:18
